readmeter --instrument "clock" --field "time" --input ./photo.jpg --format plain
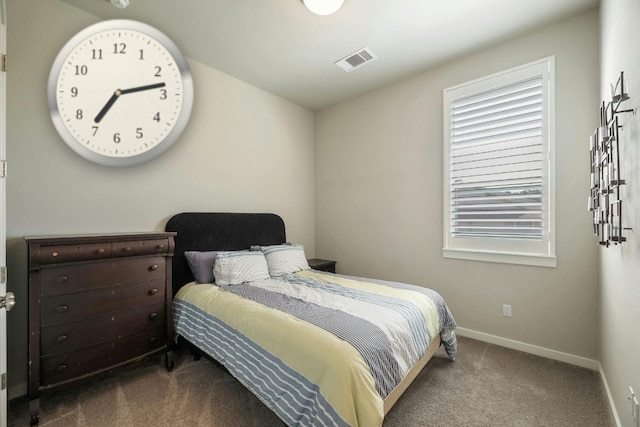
7:13
